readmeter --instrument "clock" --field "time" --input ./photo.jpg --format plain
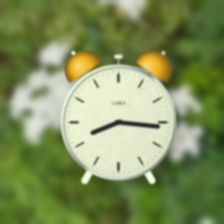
8:16
